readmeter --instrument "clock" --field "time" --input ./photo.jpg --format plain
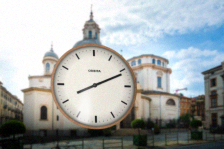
8:11
